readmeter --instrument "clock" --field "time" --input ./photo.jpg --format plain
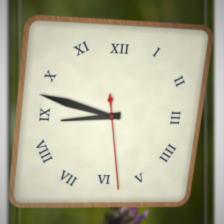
8:47:28
